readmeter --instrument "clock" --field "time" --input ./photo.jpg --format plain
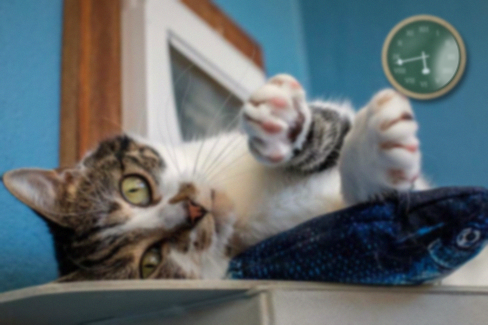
5:43
